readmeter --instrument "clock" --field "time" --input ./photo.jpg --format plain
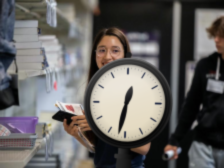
12:32
